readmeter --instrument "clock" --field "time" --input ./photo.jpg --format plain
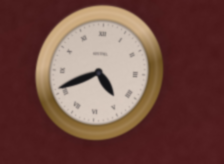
4:41
